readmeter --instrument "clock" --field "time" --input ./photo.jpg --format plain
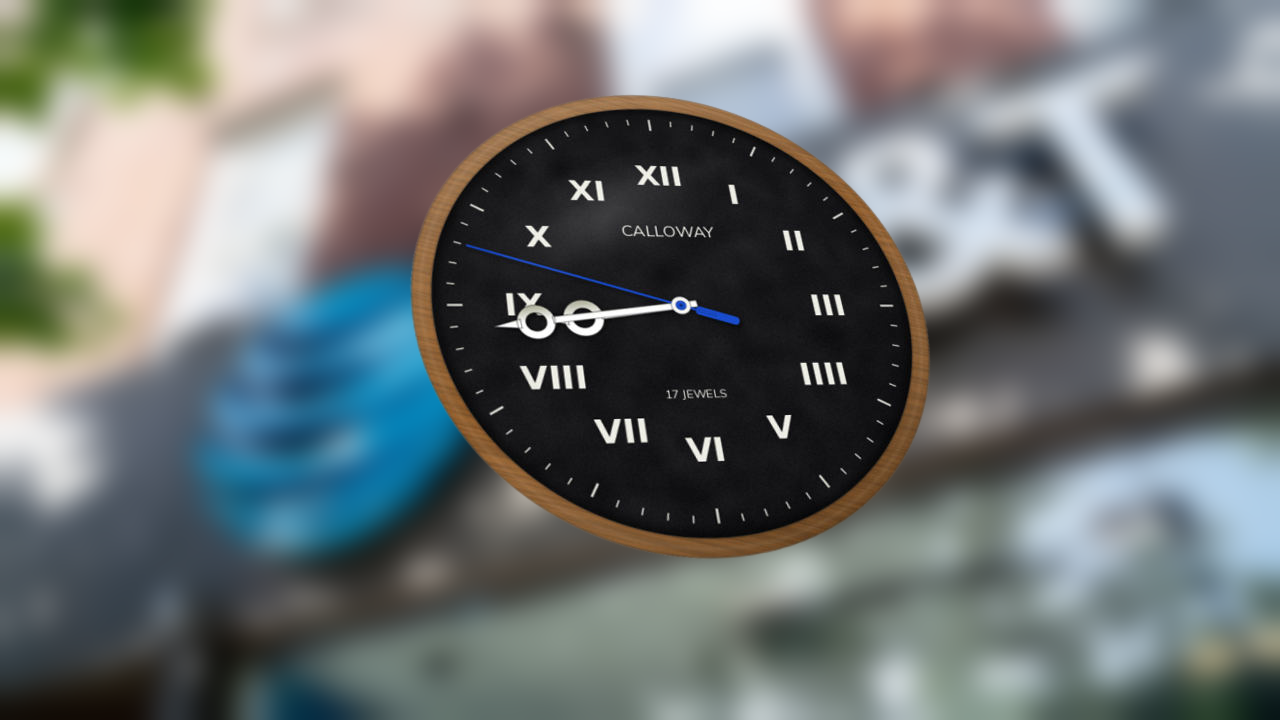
8:43:48
